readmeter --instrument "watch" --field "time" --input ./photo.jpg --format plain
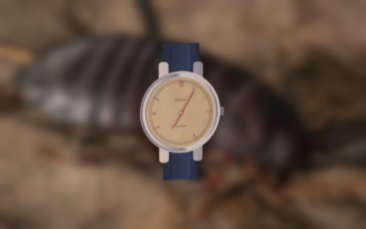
7:05
